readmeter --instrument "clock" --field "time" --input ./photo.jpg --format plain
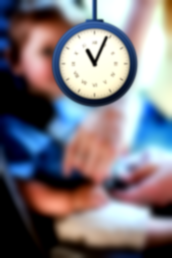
11:04
